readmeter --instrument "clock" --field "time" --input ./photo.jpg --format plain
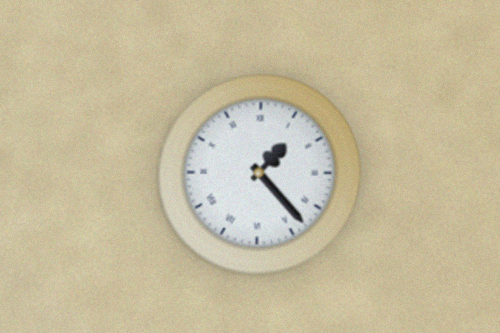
1:23
